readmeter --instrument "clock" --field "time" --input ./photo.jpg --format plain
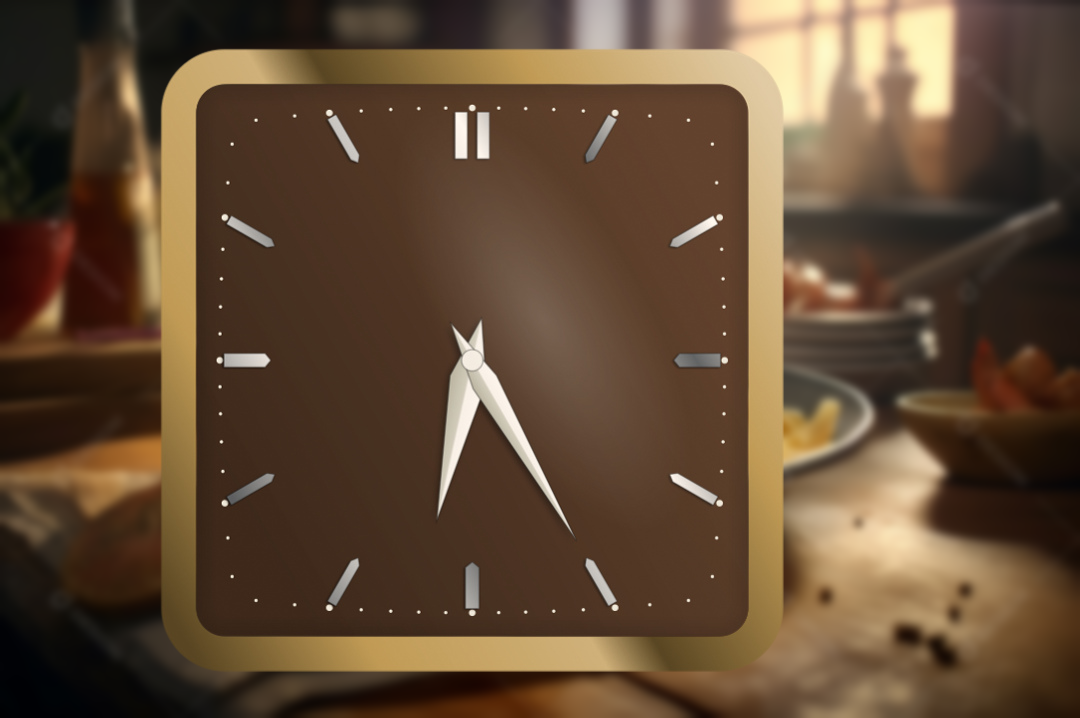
6:25
